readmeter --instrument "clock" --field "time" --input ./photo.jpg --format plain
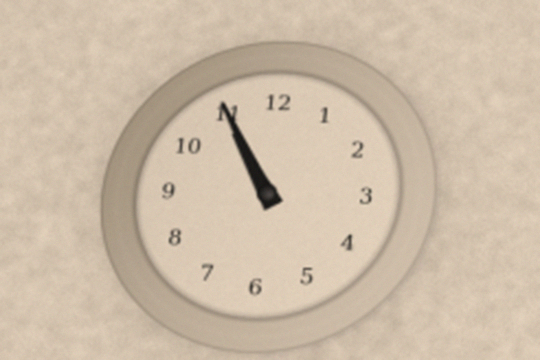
10:55
